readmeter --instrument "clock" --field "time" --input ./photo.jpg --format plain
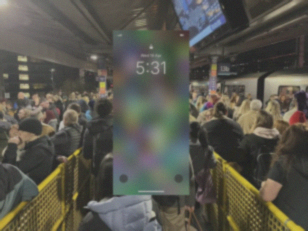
5:31
